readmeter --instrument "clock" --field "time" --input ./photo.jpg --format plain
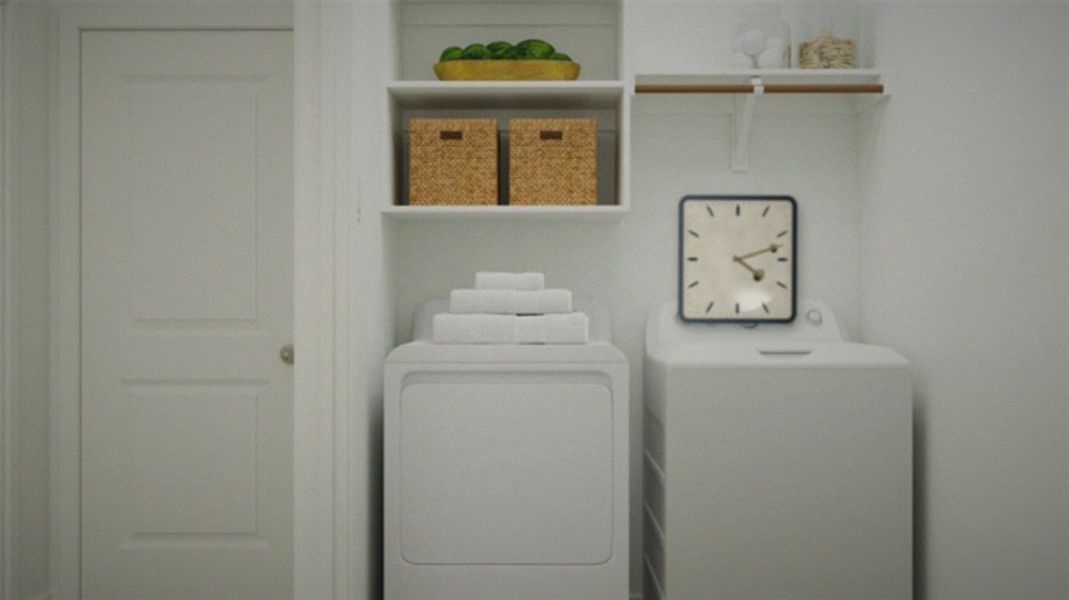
4:12
